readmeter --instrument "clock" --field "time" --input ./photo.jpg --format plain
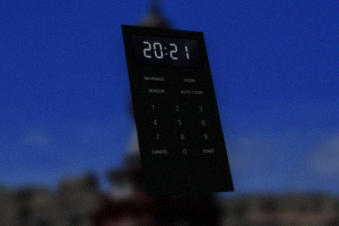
20:21
